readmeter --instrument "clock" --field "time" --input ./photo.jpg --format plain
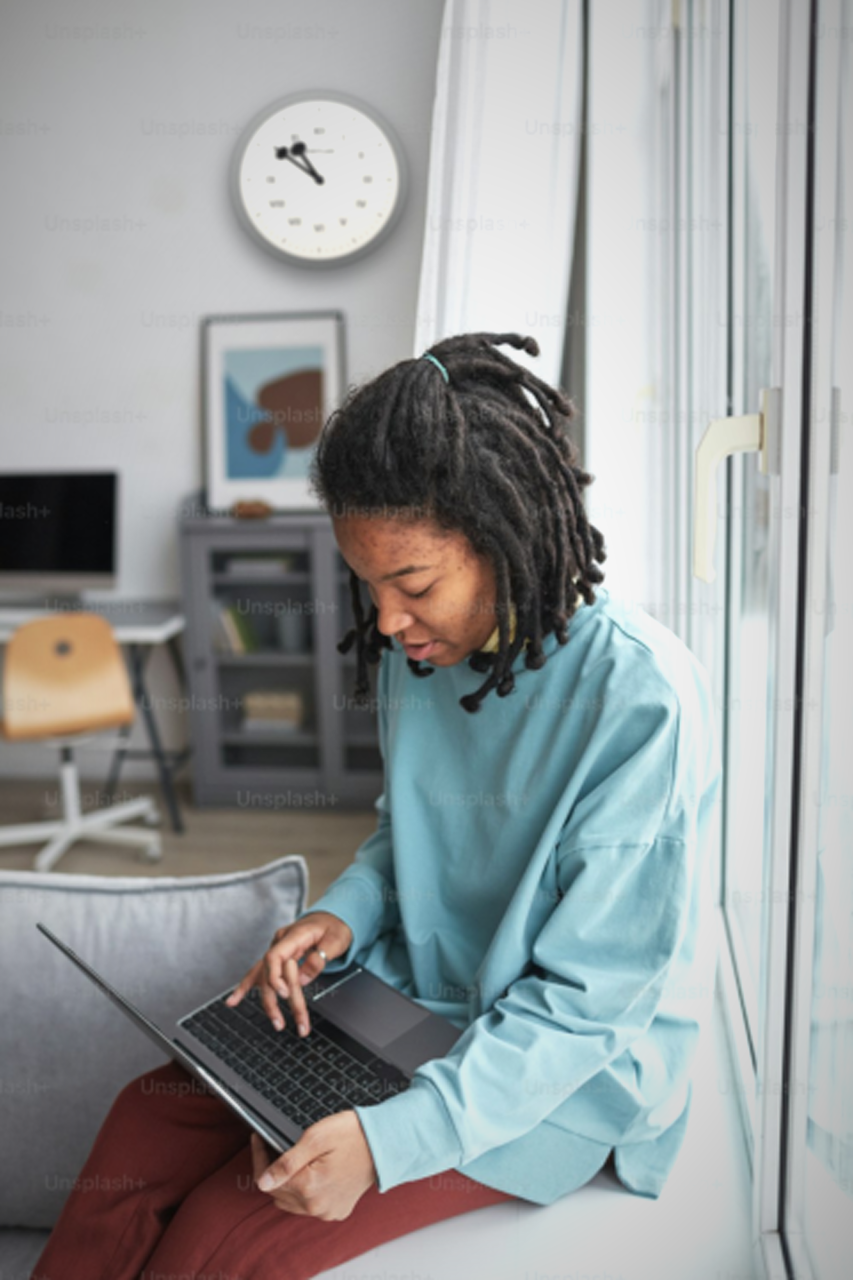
10:51
